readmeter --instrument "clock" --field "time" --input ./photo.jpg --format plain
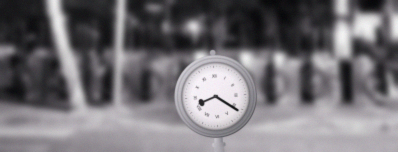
8:21
